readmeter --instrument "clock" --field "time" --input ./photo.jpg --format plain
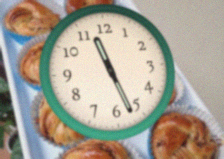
11:27
